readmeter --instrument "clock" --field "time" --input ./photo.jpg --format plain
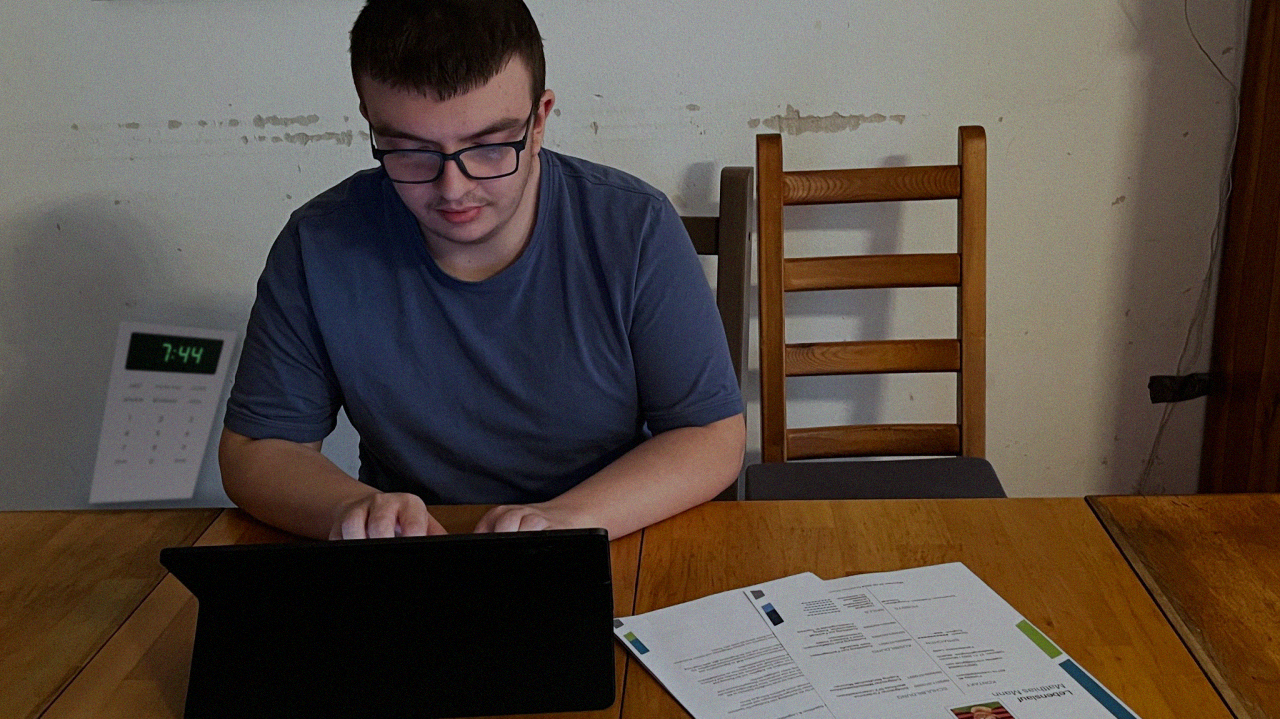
7:44
